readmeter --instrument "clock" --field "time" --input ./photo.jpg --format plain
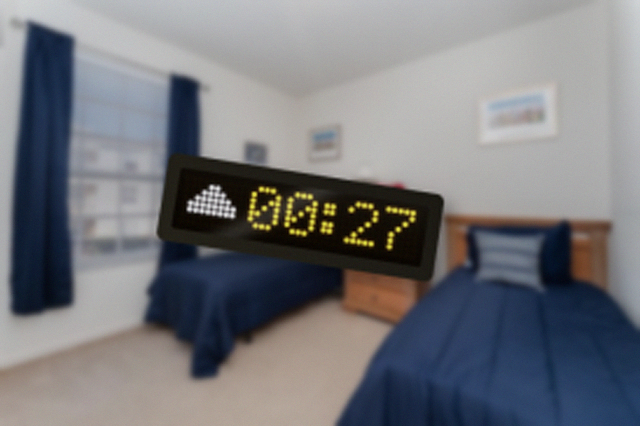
0:27
